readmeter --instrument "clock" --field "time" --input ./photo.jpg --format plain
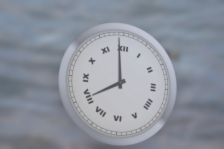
7:59
